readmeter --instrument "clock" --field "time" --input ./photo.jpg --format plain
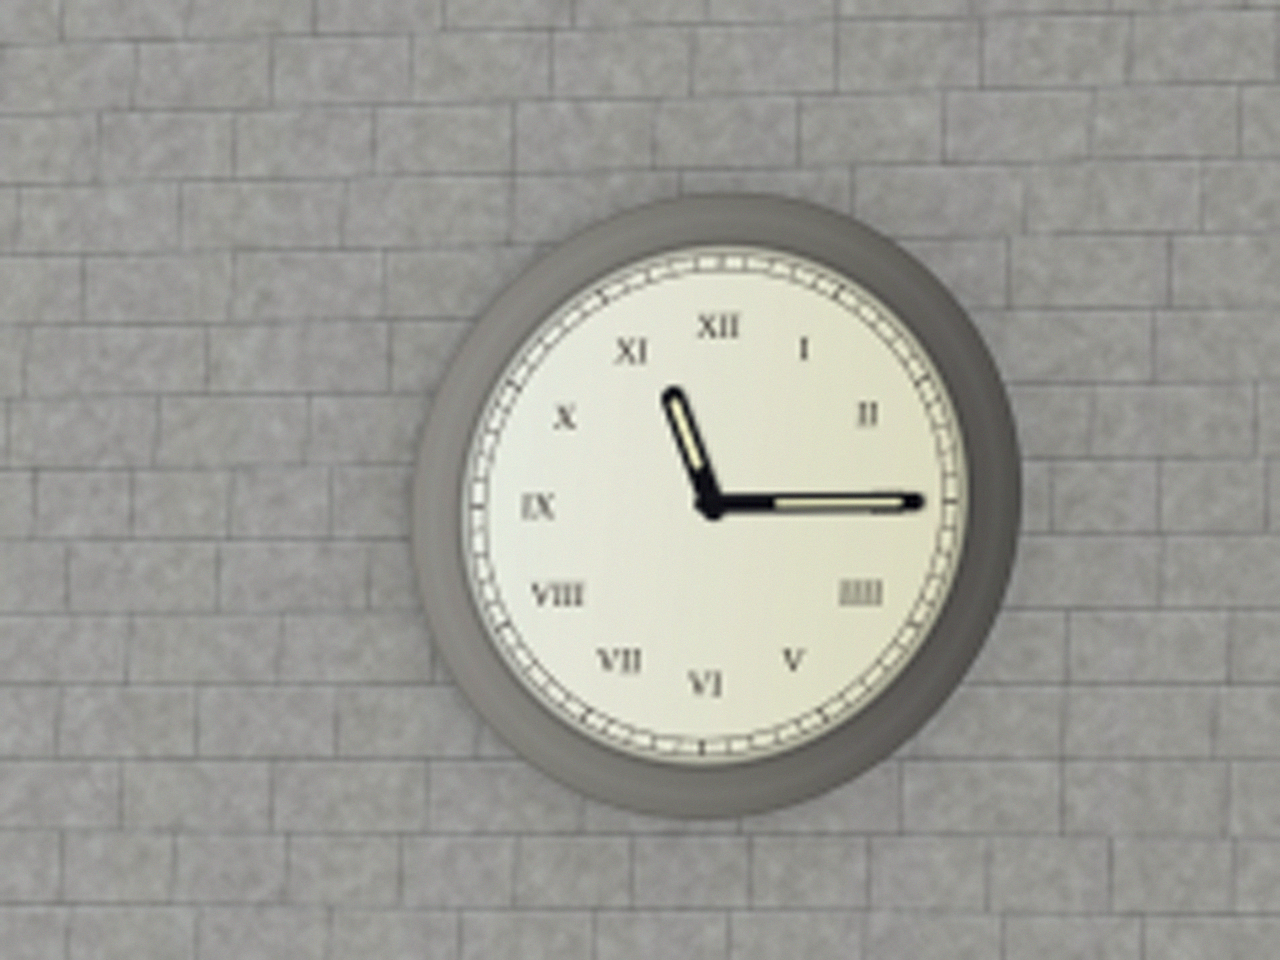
11:15
